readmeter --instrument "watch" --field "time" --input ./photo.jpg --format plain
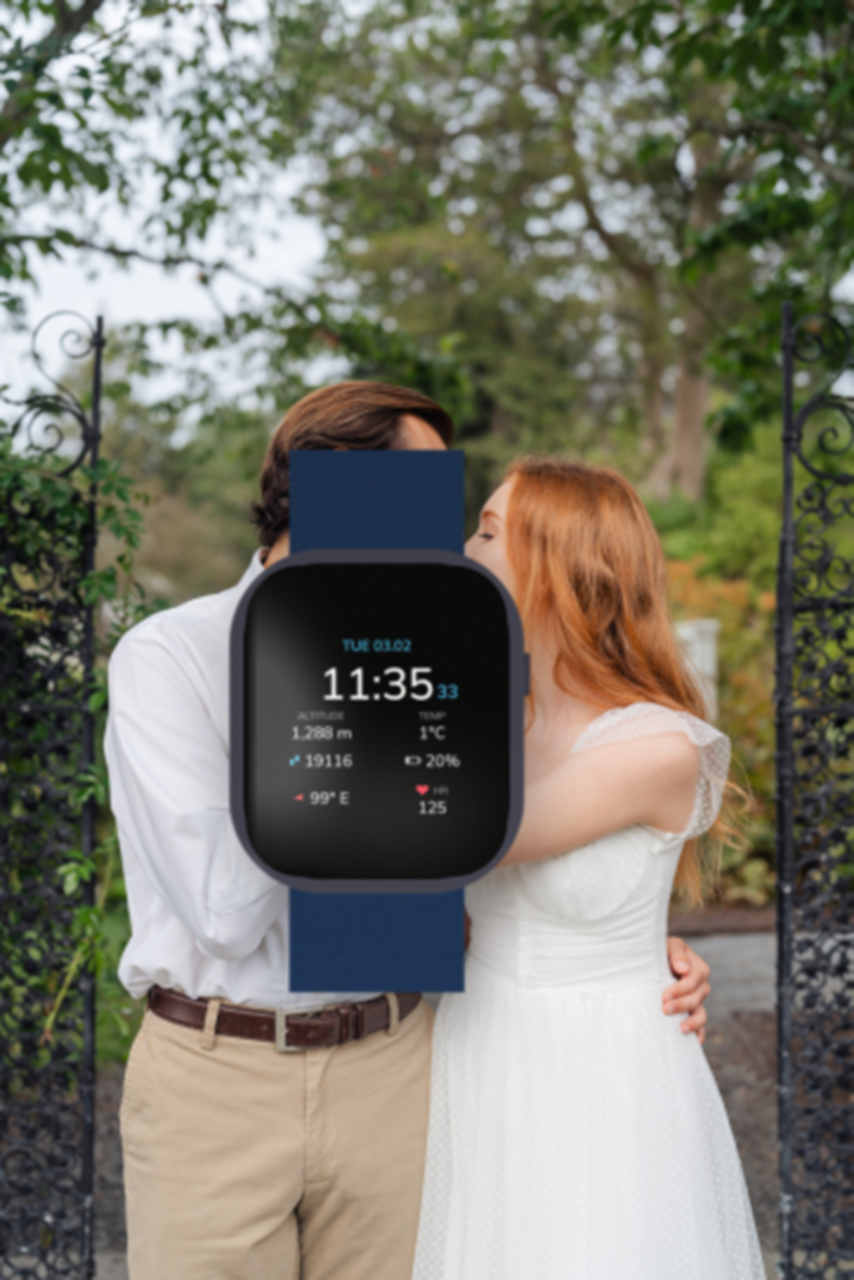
11:35
